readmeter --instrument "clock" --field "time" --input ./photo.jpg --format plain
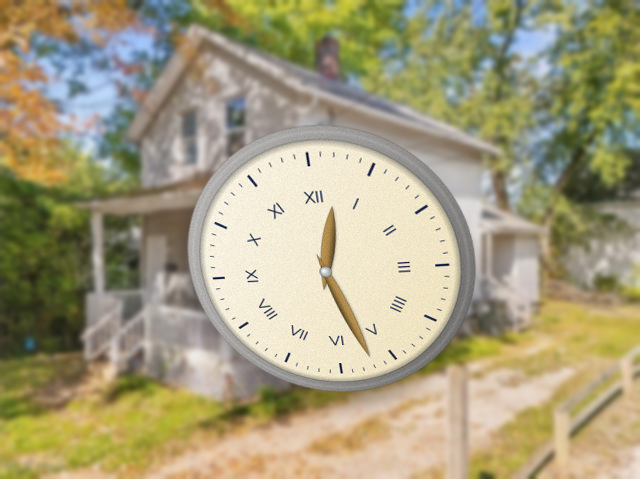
12:27
